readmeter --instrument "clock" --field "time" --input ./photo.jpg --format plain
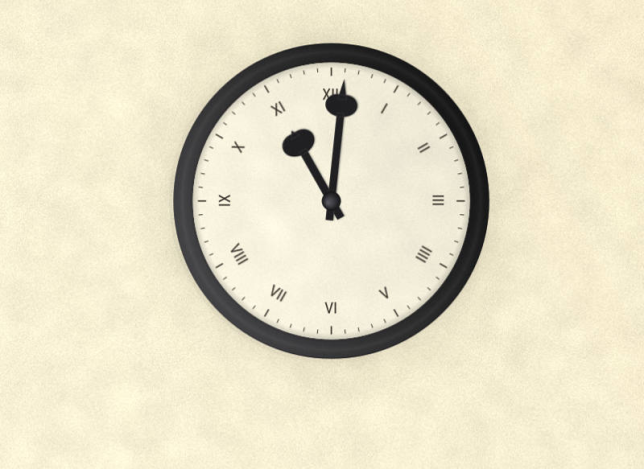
11:01
